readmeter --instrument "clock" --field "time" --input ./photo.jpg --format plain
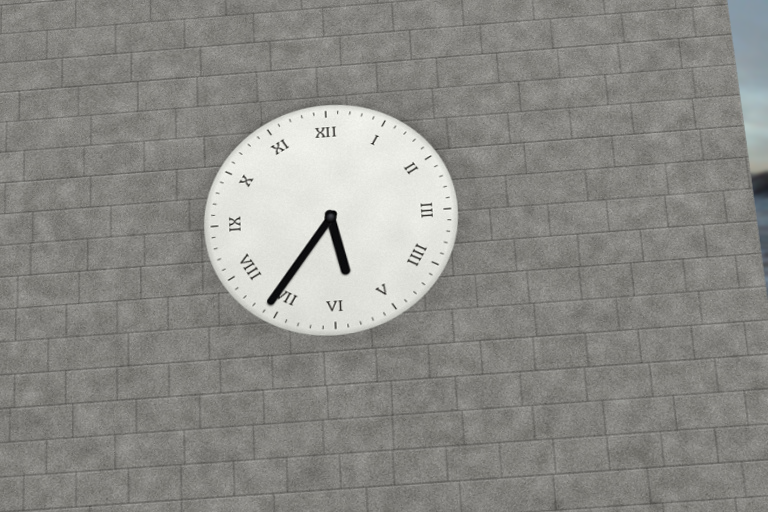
5:36
